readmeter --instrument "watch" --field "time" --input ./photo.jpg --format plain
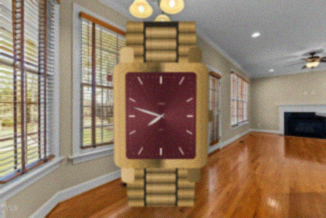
7:48
